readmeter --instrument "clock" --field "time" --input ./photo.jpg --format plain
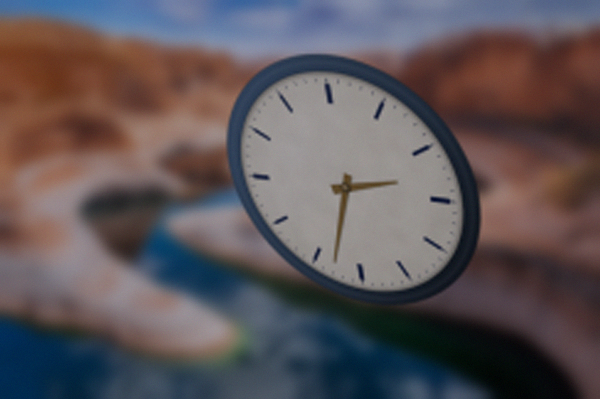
2:33
